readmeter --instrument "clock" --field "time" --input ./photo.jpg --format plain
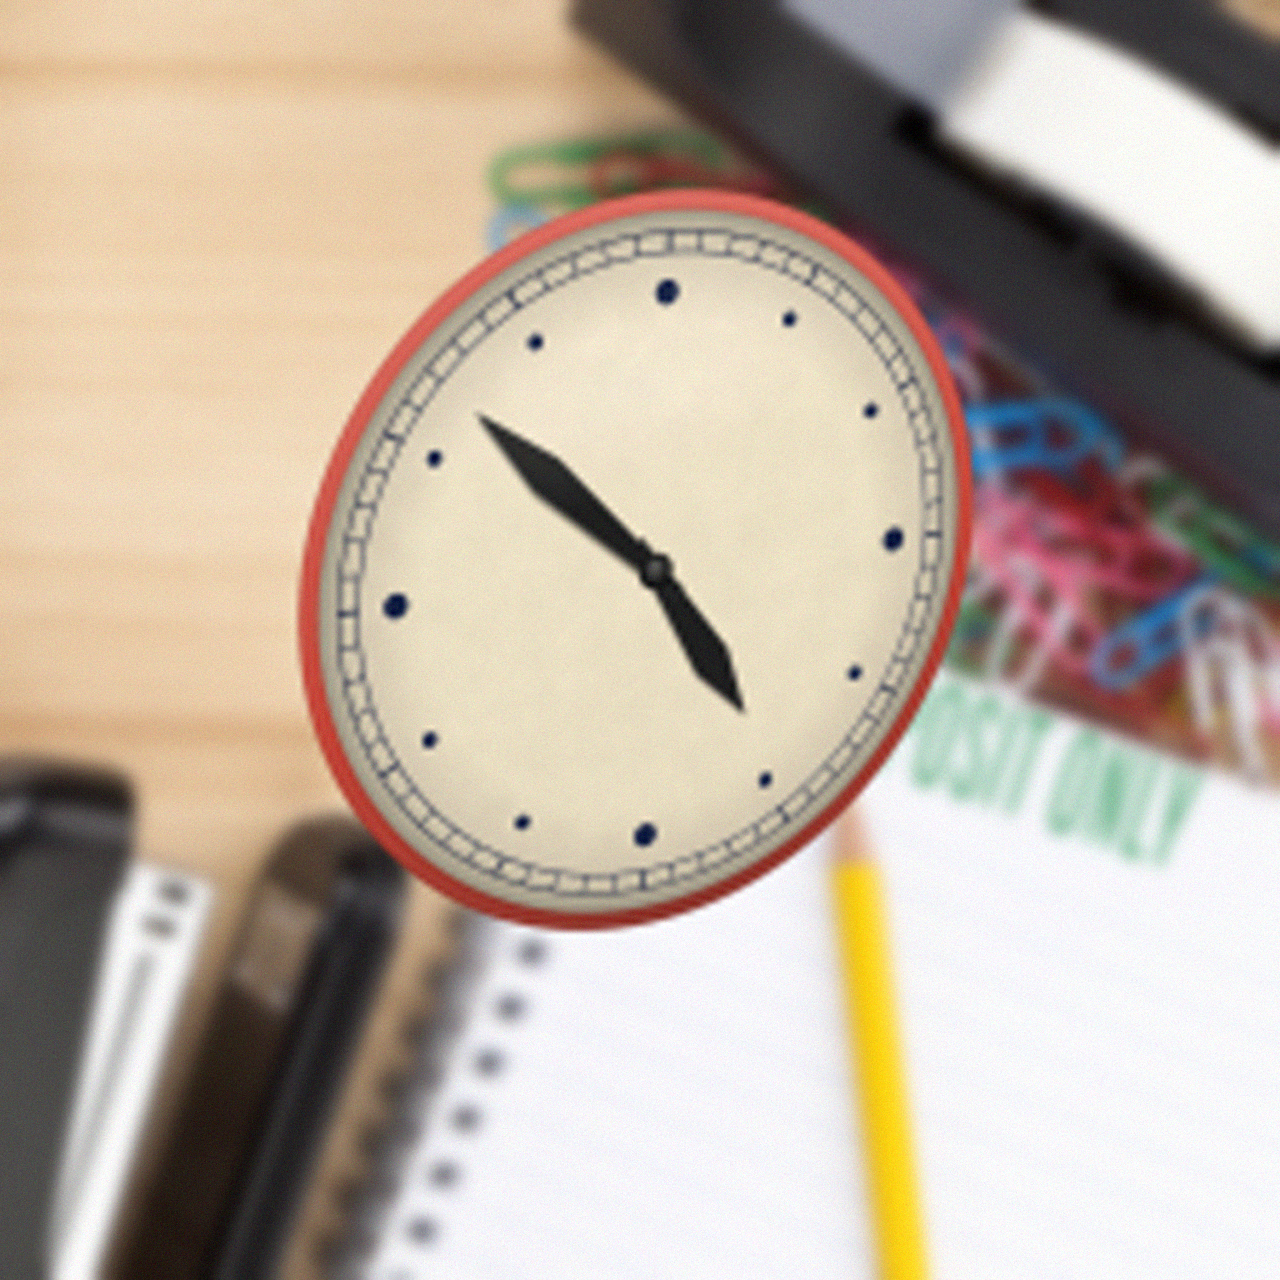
4:52
